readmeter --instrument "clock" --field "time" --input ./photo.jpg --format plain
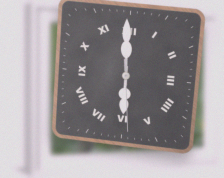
5:59:29
